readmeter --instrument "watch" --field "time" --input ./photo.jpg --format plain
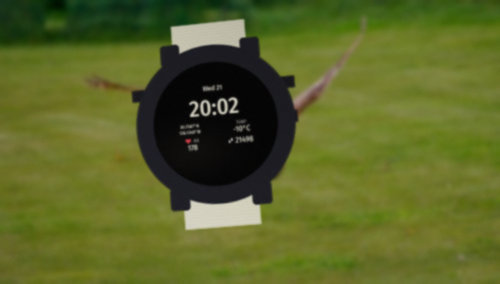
20:02
